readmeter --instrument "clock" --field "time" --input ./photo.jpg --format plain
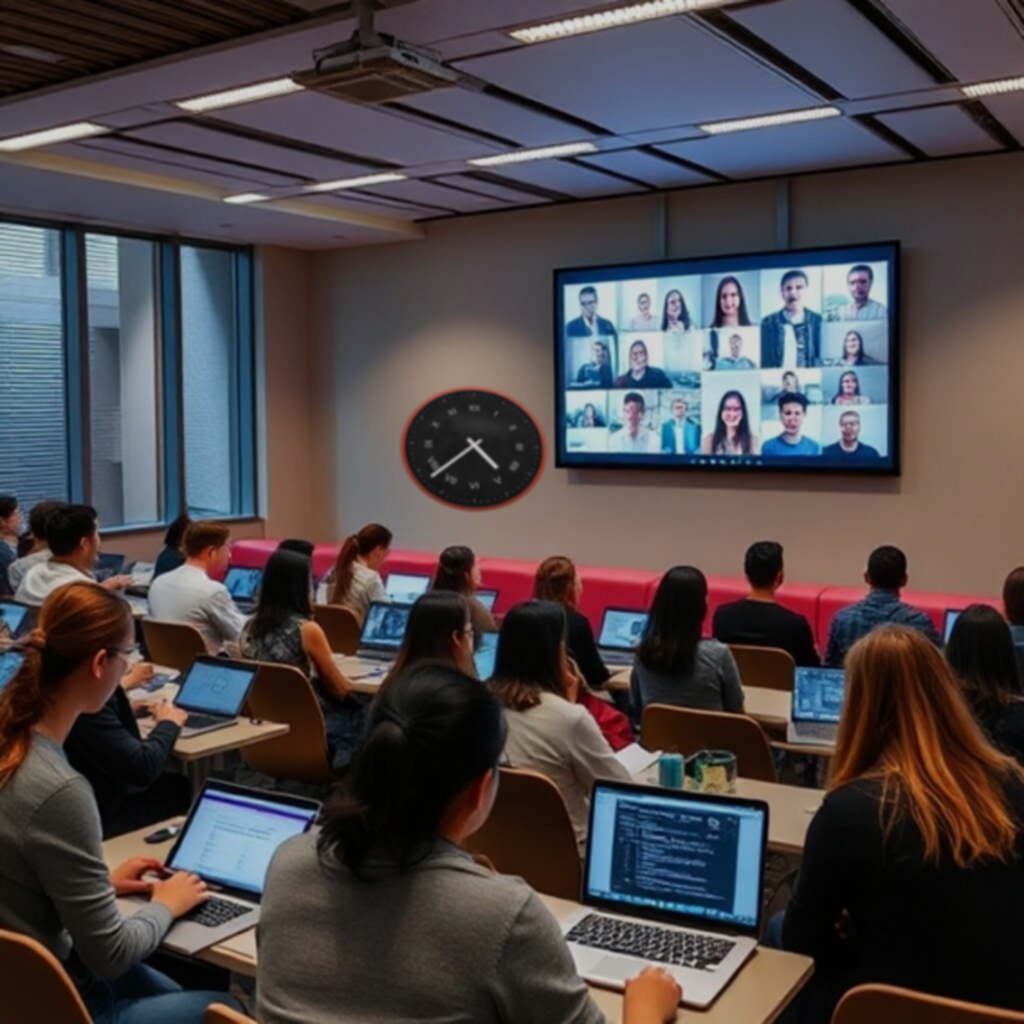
4:38
